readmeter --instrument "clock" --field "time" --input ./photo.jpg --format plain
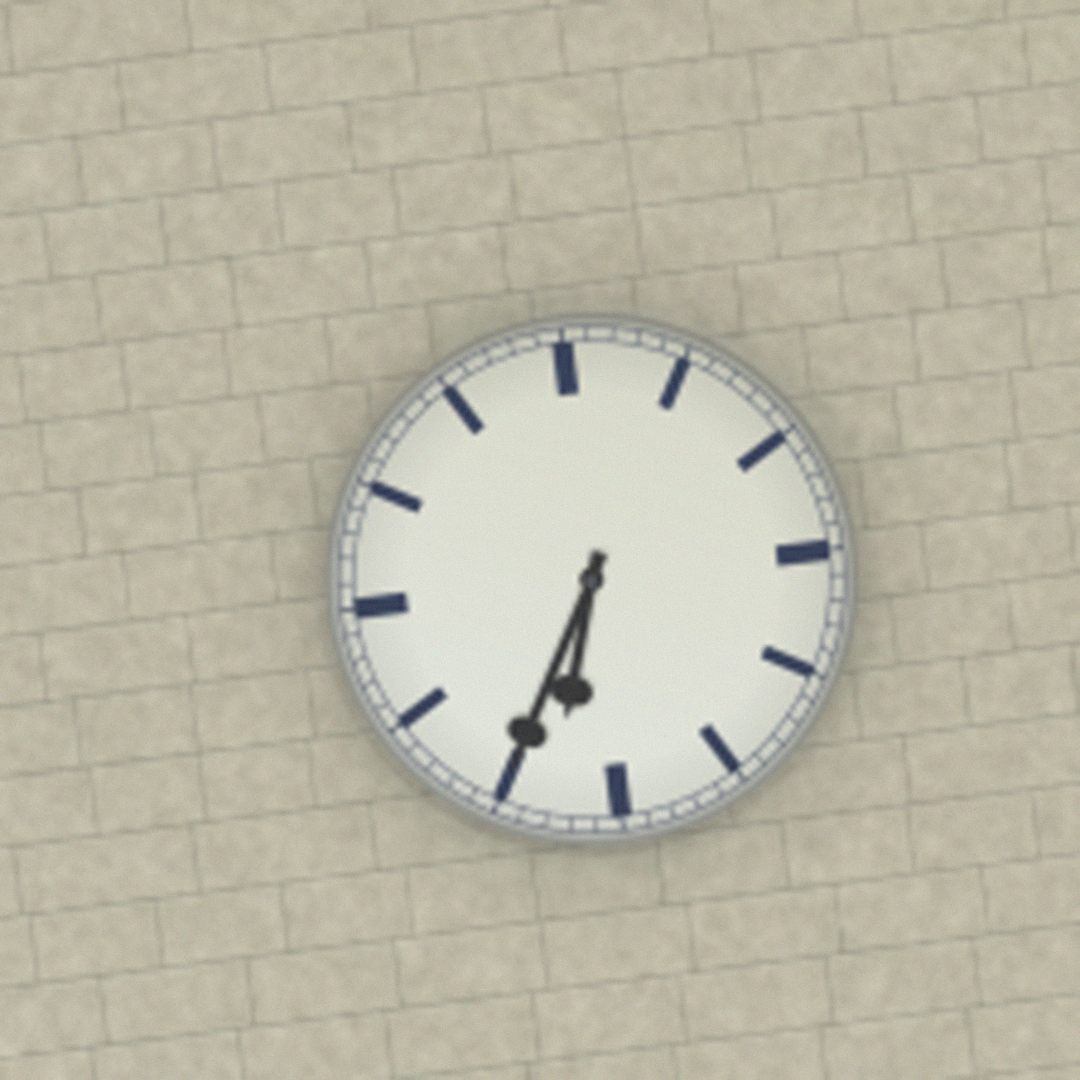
6:35
